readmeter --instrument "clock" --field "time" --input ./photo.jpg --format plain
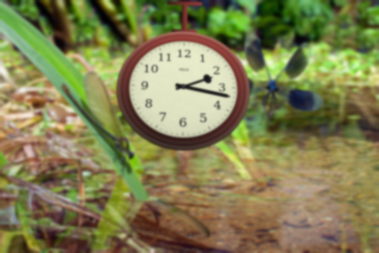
2:17
